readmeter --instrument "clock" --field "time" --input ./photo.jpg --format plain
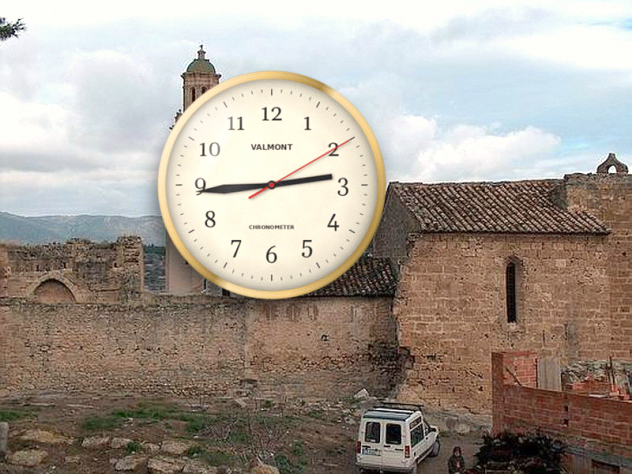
2:44:10
